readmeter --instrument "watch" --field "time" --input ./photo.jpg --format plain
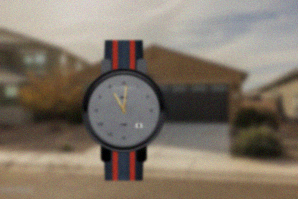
11:01
